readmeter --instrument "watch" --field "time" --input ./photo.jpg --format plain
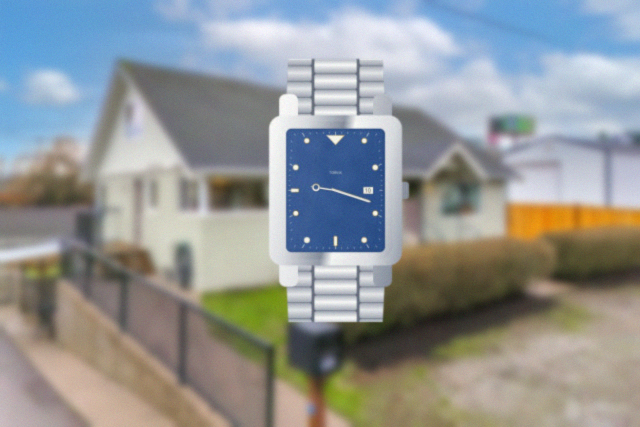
9:18
